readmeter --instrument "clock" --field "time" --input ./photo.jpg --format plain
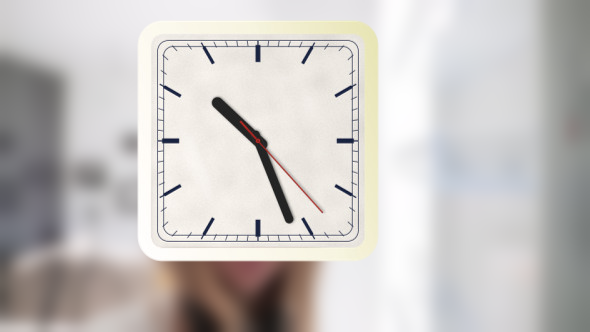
10:26:23
